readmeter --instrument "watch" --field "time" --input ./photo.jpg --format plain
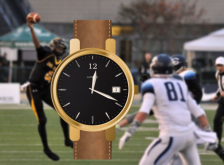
12:19
